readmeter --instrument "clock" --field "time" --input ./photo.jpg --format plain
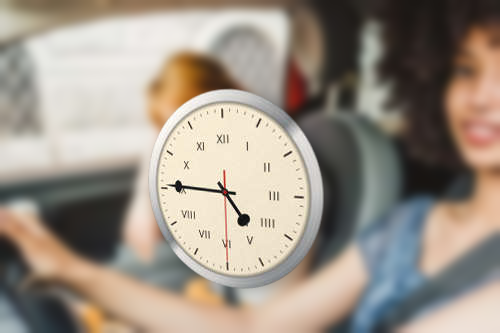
4:45:30
